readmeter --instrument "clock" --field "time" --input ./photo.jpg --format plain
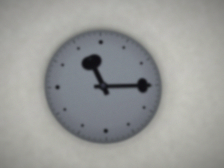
11:15
